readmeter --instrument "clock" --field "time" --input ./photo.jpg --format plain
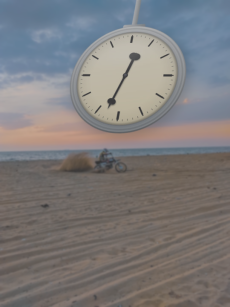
12:33
